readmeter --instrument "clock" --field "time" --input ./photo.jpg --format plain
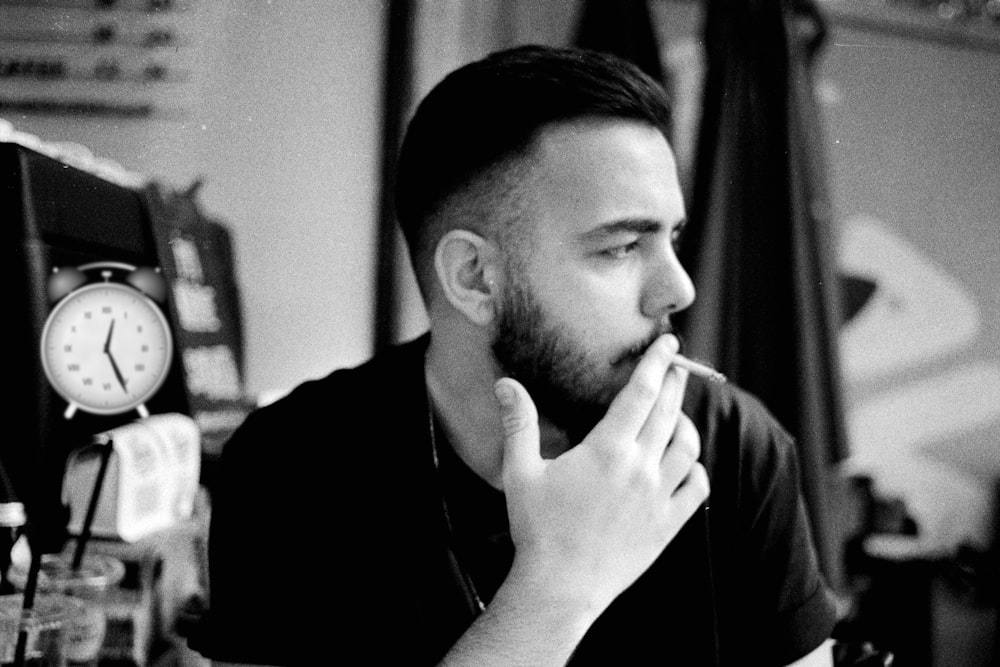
12:26
